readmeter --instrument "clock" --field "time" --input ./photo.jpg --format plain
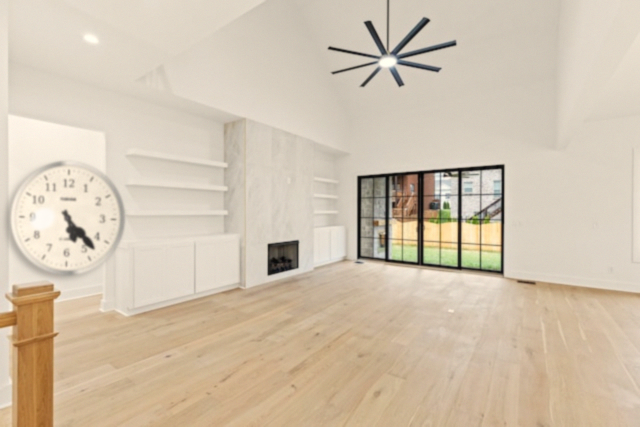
5:23
